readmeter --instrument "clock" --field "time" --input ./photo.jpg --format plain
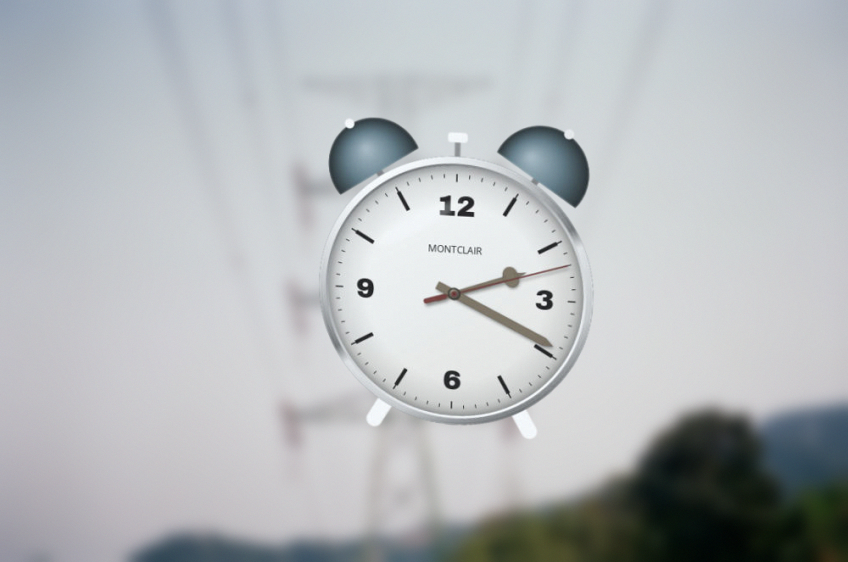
2:19:12
